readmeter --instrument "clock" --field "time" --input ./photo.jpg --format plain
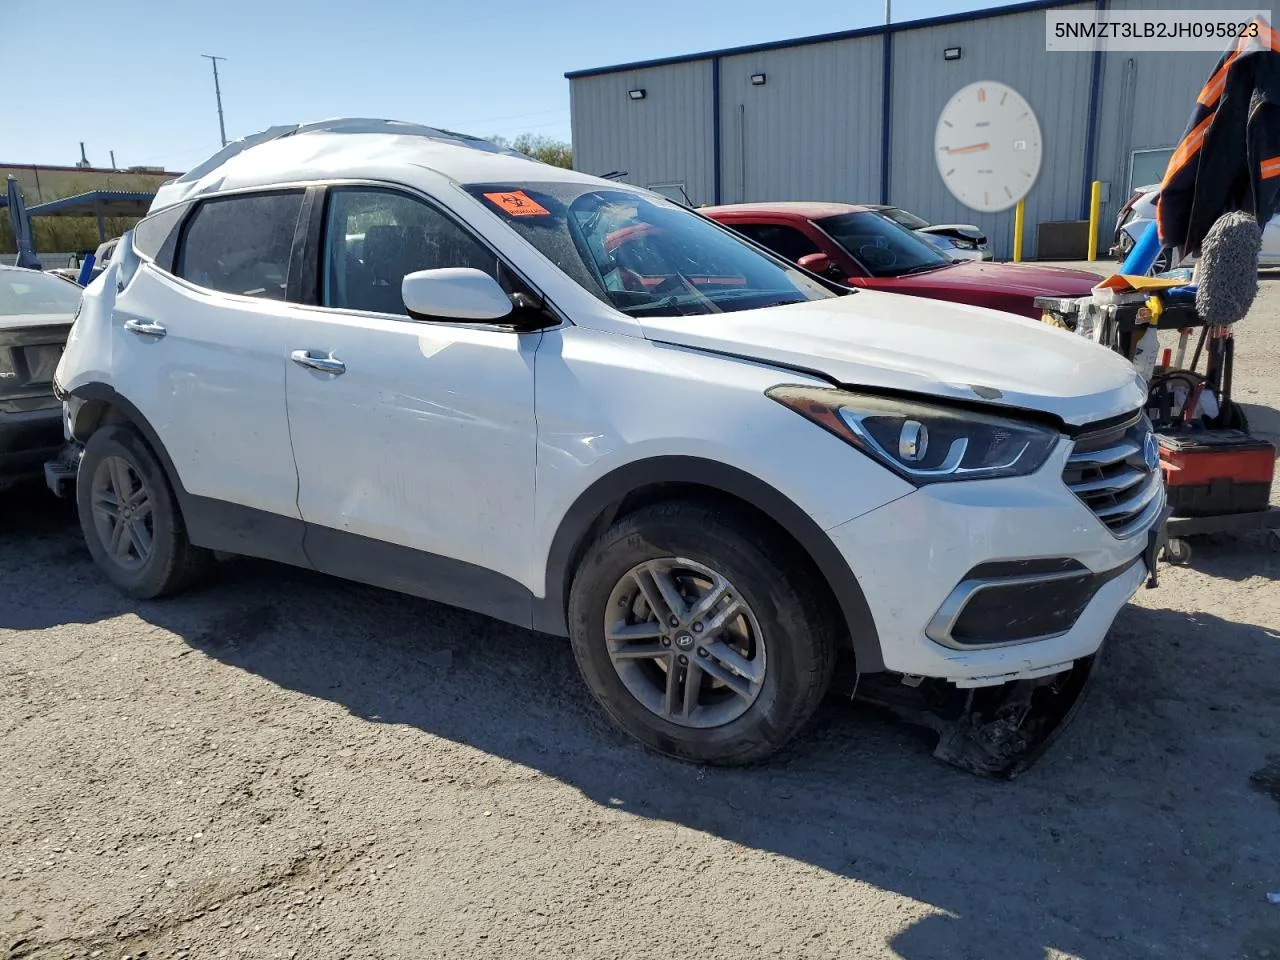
8:44
